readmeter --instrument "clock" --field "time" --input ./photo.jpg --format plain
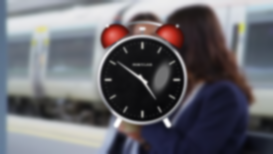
4:51
